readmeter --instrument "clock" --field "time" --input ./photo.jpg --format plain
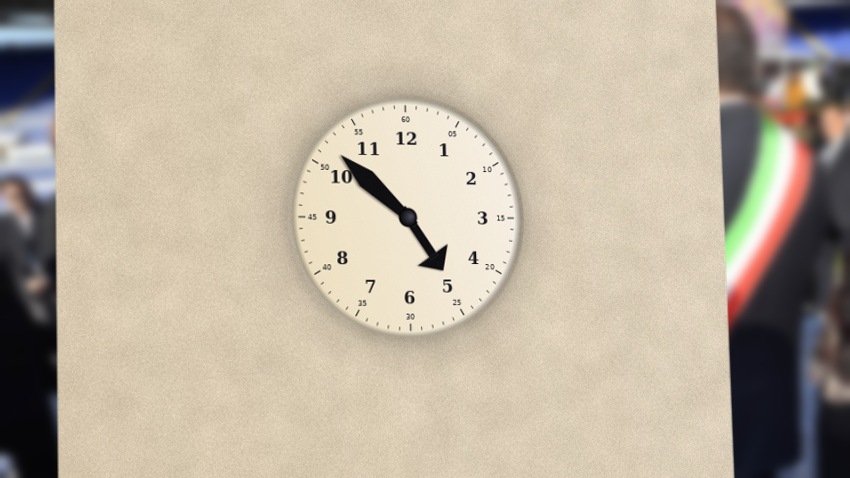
4:52
